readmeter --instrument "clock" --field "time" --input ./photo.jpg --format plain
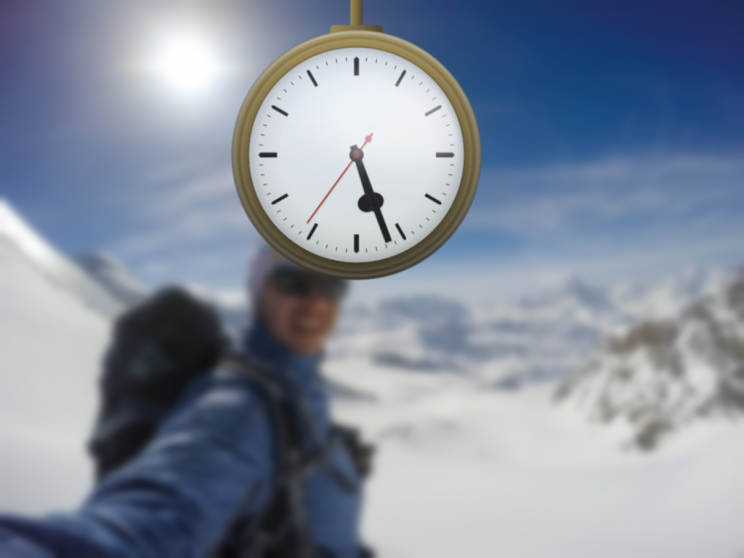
5:26:36
